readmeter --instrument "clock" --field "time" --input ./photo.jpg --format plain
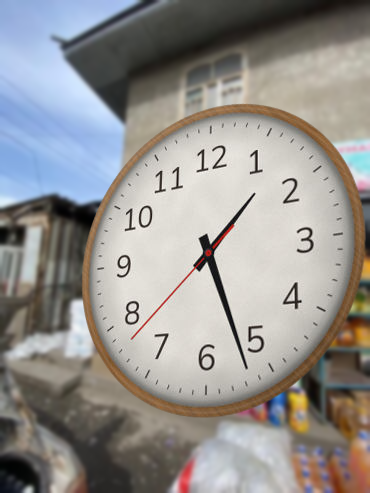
1:26:38
